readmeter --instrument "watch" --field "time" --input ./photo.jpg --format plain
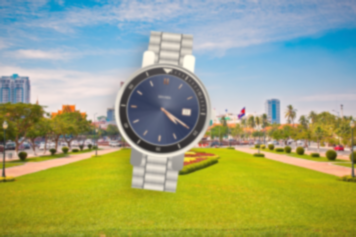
4:20
